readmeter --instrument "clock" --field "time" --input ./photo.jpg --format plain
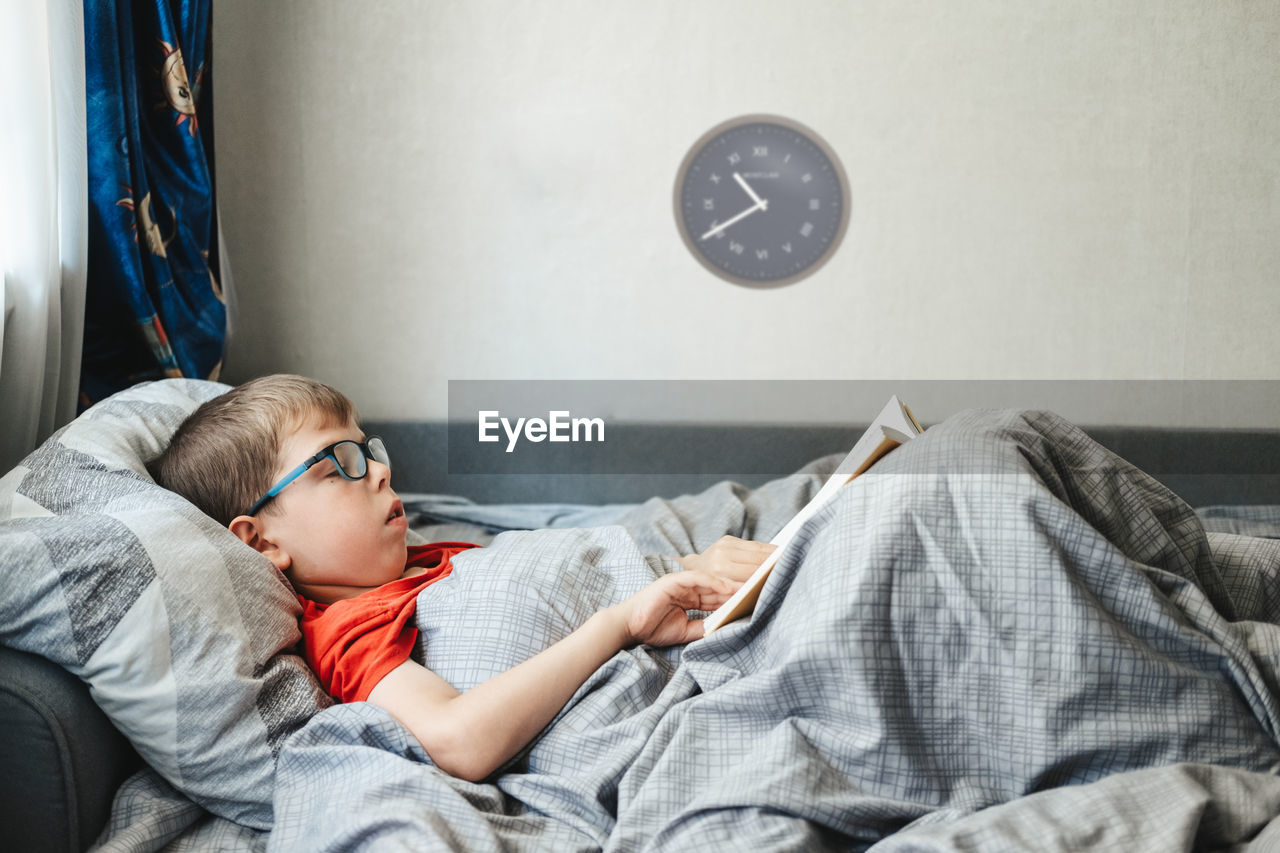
10:40
